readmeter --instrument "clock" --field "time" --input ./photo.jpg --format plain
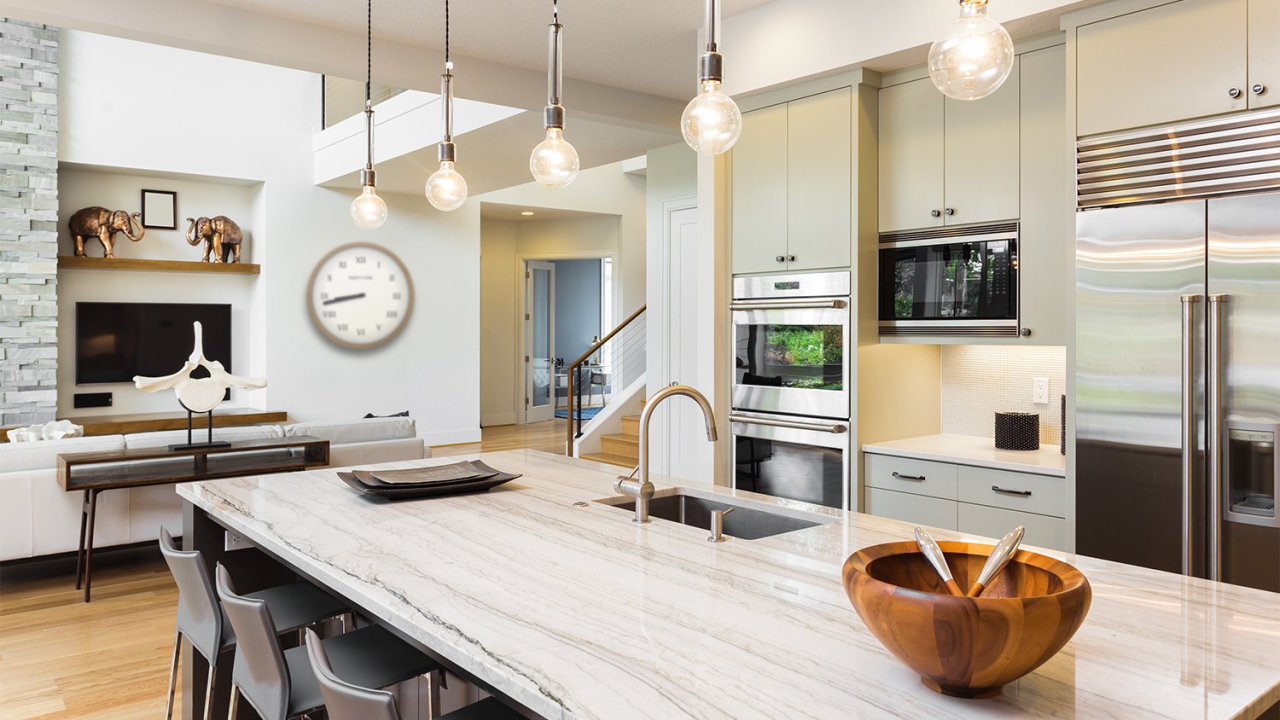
8:43
